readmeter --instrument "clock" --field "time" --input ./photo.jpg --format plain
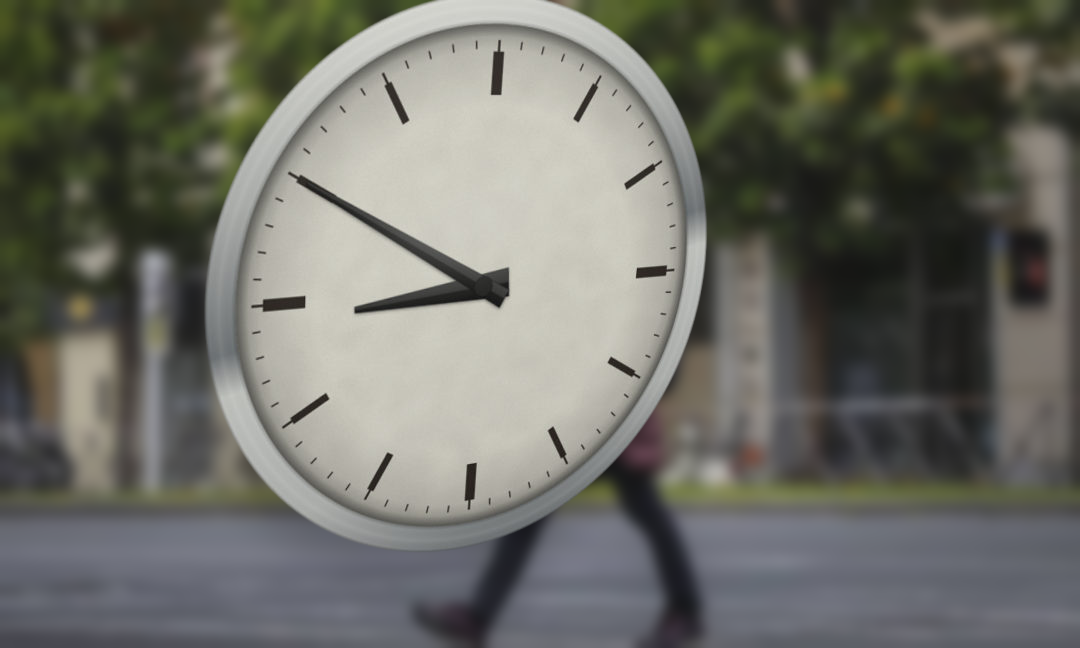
8:50
